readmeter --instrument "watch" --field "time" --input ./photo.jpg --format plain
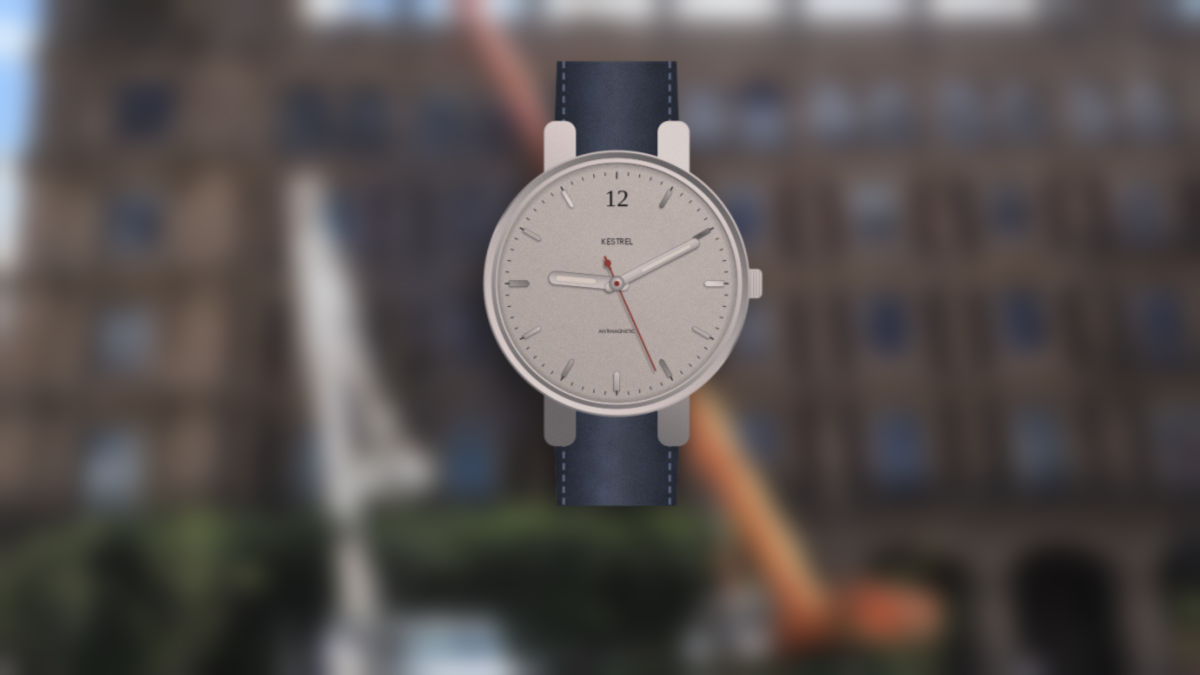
9:10:26
